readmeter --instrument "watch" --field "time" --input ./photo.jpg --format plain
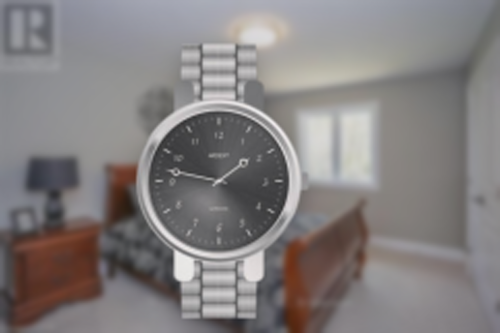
1:47
